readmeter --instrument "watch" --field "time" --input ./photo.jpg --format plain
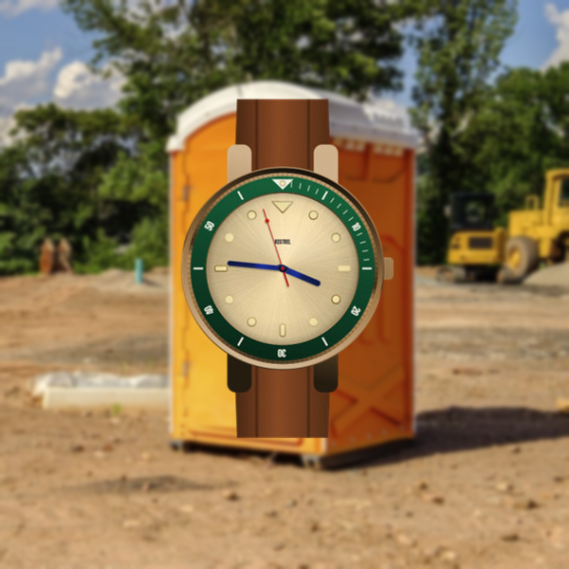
3:45:57
